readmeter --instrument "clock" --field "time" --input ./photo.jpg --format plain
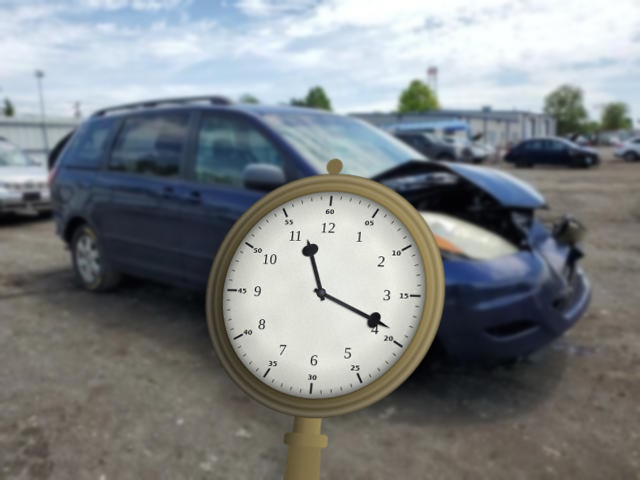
11:19
